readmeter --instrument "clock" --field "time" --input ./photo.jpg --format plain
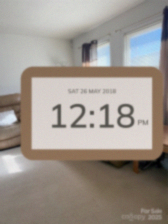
12:18
